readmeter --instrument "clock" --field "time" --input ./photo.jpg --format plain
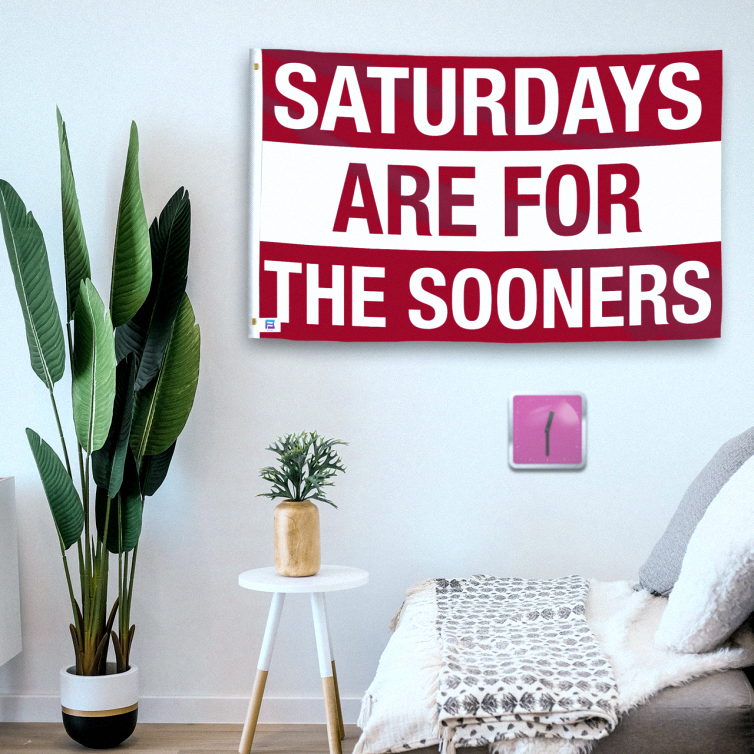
12:30
